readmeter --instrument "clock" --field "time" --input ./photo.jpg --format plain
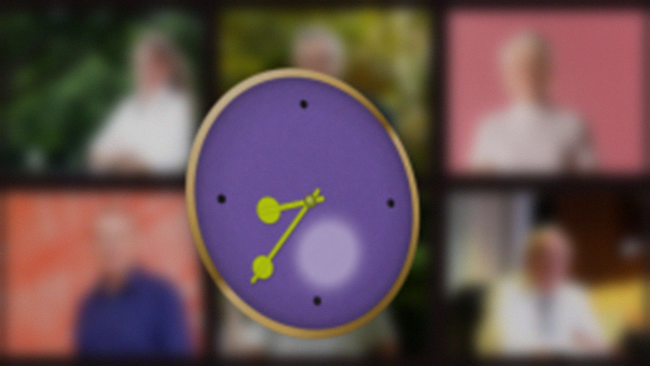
8:37
